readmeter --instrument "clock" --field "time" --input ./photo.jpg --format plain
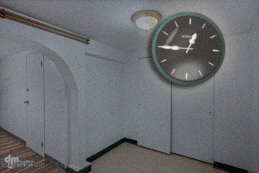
12:45
